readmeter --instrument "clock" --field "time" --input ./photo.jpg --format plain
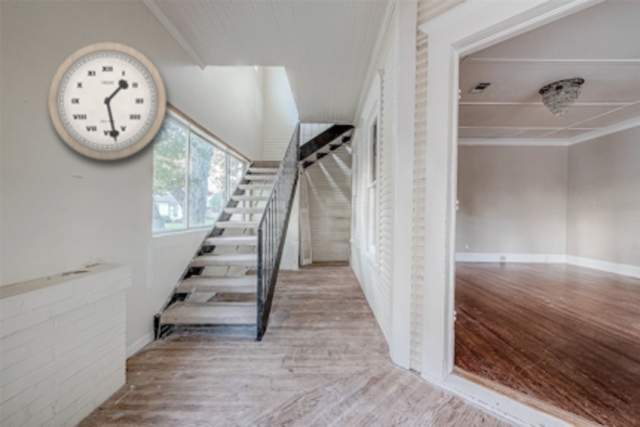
1:28
